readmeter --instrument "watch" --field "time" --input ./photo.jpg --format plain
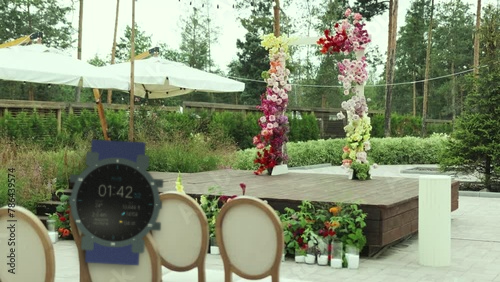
1:42
